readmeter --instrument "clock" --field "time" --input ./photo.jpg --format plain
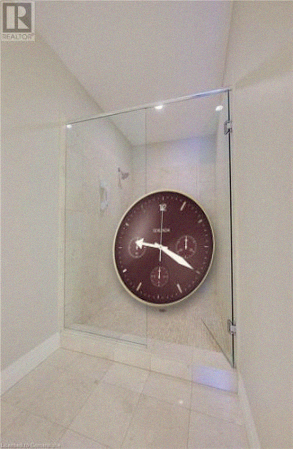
9:20
